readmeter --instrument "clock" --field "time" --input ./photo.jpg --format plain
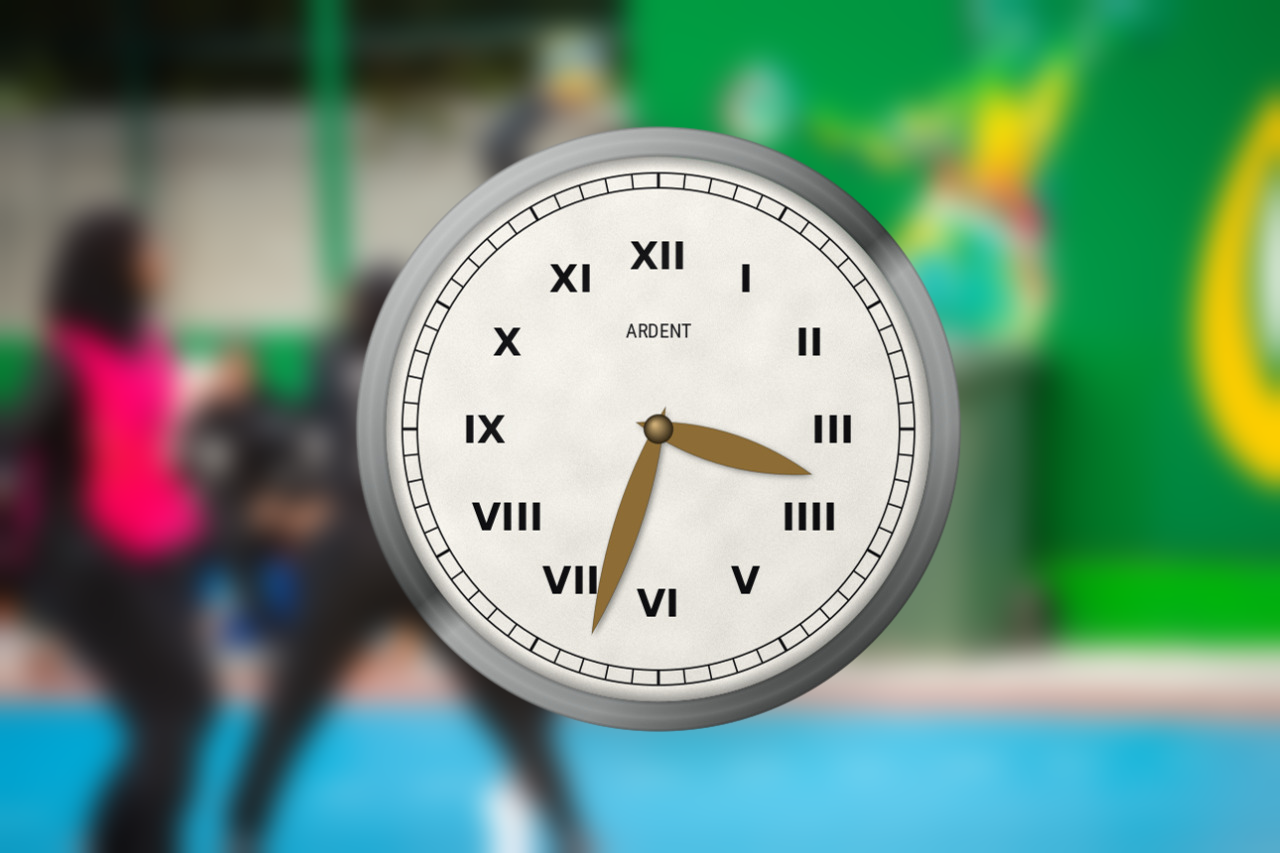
3:33
